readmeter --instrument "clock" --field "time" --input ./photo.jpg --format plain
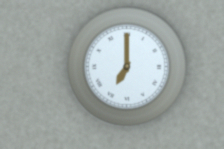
7:00
